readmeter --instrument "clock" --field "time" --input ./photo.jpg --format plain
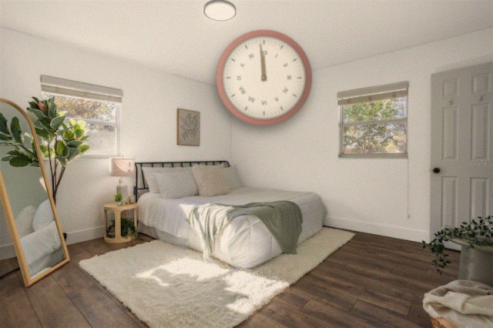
11:59
